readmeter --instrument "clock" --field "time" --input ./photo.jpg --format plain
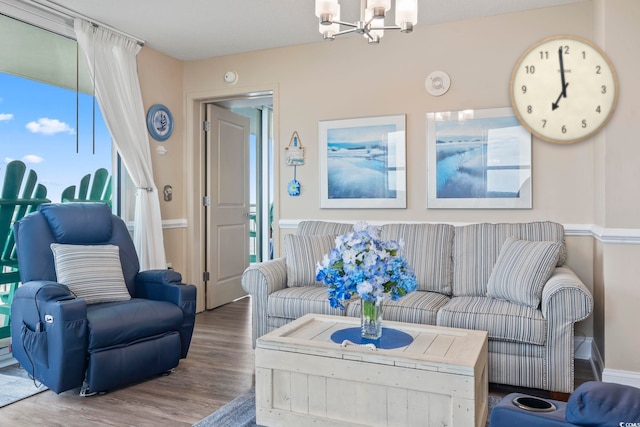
6:59
